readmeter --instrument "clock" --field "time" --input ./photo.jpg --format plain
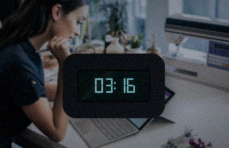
3:16
